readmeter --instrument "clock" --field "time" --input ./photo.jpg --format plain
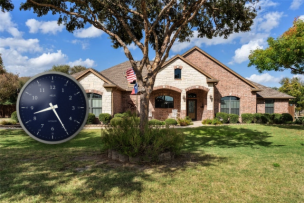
8:25
